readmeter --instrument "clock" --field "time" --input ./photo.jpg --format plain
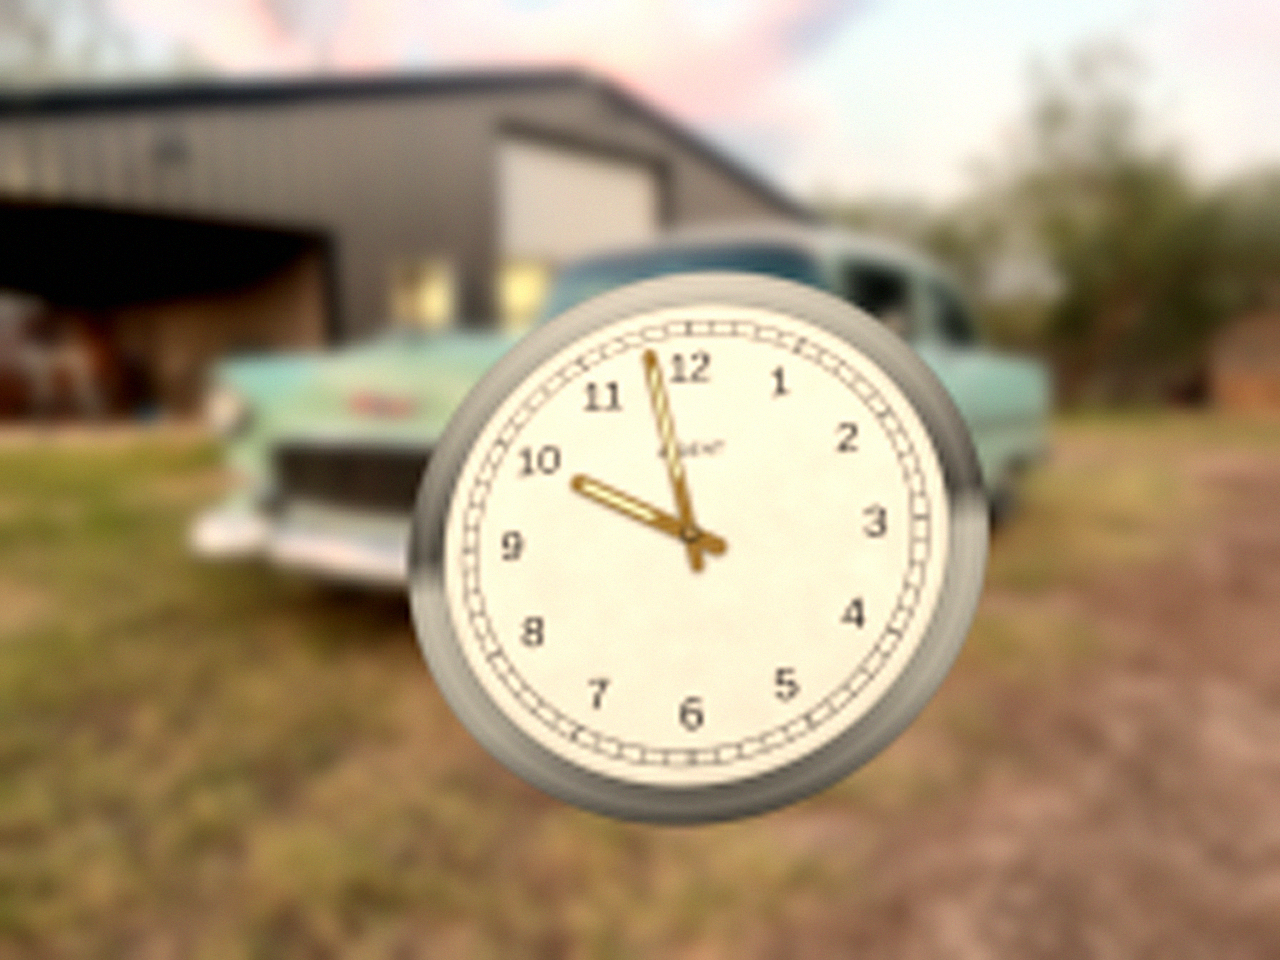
9:58
